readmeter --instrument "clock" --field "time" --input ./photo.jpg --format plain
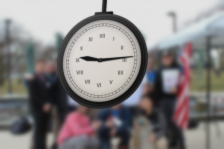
9:14
